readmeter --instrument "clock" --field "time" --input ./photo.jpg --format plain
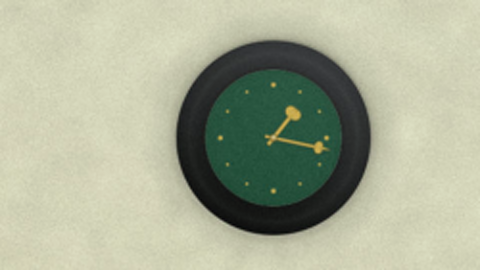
1:17
